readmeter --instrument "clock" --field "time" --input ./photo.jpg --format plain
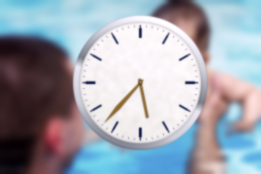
5:37
